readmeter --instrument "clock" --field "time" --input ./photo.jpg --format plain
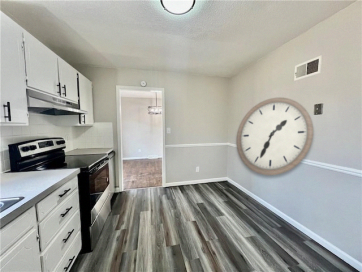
1:34
